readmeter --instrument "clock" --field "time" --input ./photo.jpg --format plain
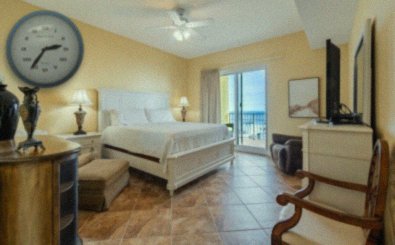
2:36
